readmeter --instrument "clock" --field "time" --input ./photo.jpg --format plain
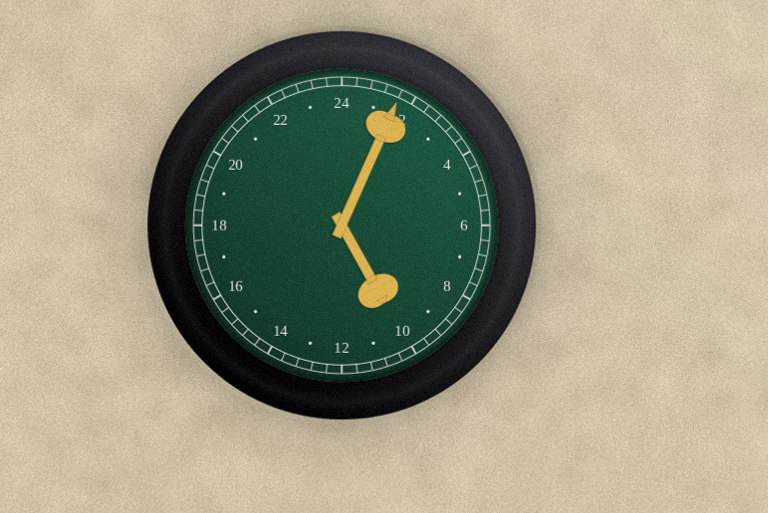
10:04
